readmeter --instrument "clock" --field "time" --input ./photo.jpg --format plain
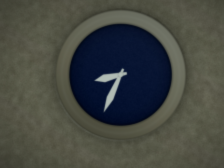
8:34
